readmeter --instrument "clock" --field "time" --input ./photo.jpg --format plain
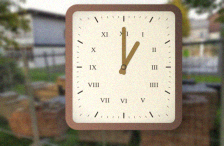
1:00
